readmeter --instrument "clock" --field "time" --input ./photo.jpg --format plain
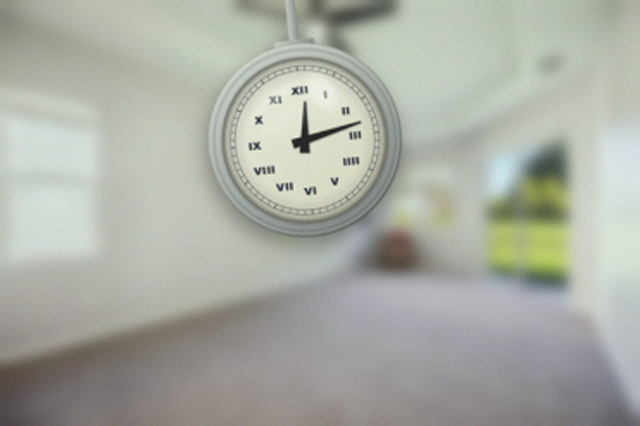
12:13
